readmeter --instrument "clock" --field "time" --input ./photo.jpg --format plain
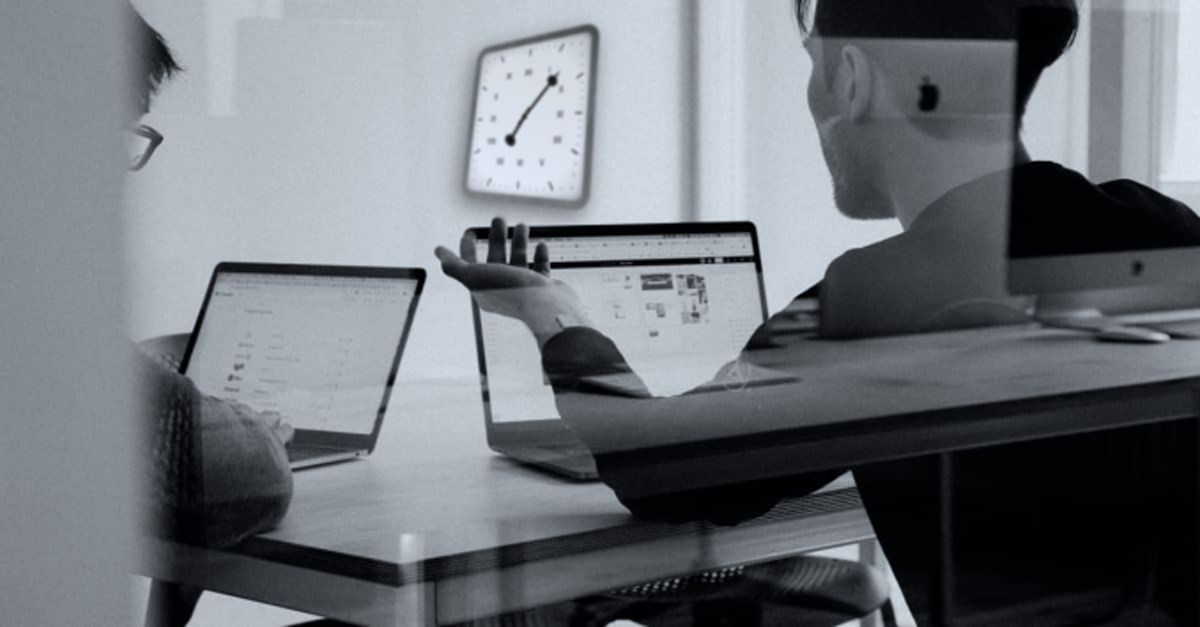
7:07
